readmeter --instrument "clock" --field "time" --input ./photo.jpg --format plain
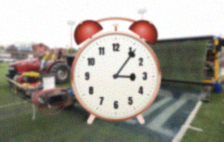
3:06
